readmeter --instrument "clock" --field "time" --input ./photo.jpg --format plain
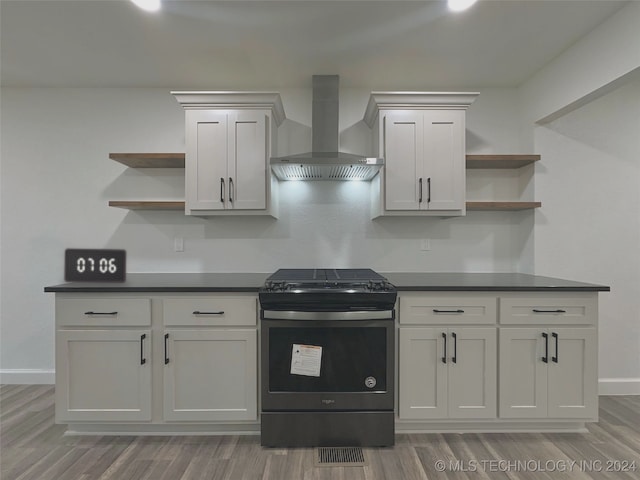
7:06
